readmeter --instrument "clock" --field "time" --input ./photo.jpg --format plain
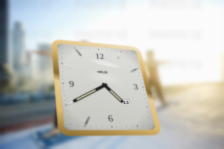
4:40
